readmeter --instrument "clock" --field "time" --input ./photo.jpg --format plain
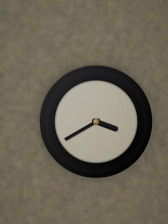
3:40
